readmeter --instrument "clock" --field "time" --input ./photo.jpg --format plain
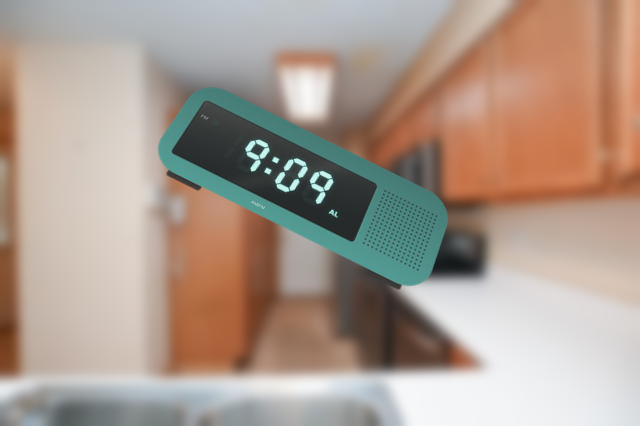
9:09
